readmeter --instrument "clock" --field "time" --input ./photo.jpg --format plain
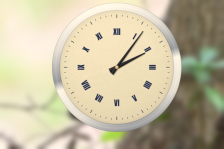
2:06
